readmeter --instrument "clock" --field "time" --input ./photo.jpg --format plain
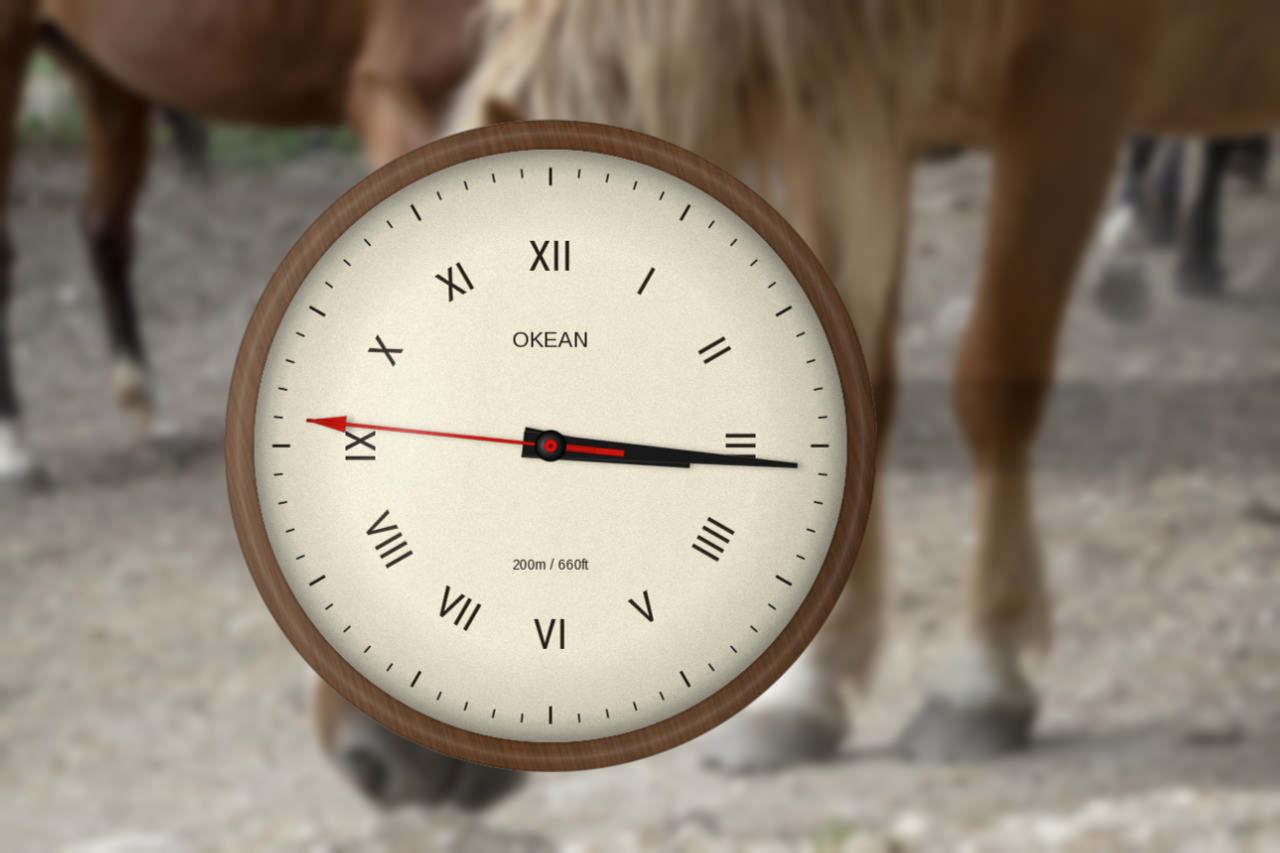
3:15:46
